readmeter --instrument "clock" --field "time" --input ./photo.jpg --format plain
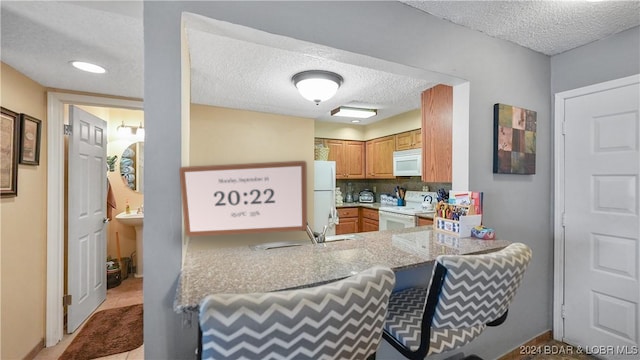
20:22
